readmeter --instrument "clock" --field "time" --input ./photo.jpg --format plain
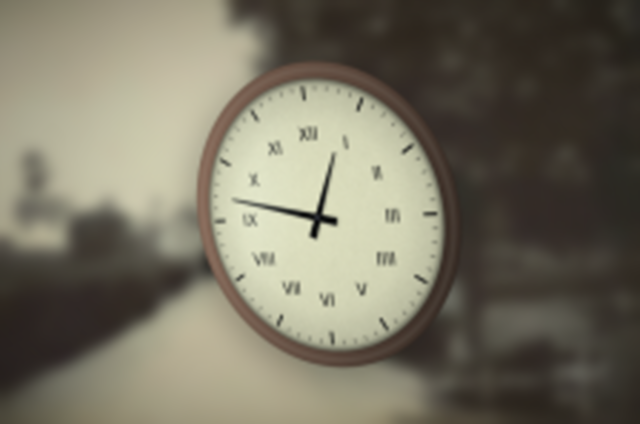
12:47
